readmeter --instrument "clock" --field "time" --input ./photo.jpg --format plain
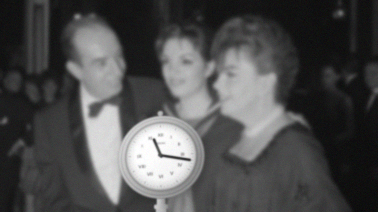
11:17
